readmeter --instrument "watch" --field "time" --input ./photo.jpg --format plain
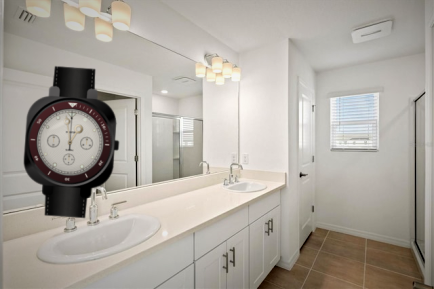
12:58
